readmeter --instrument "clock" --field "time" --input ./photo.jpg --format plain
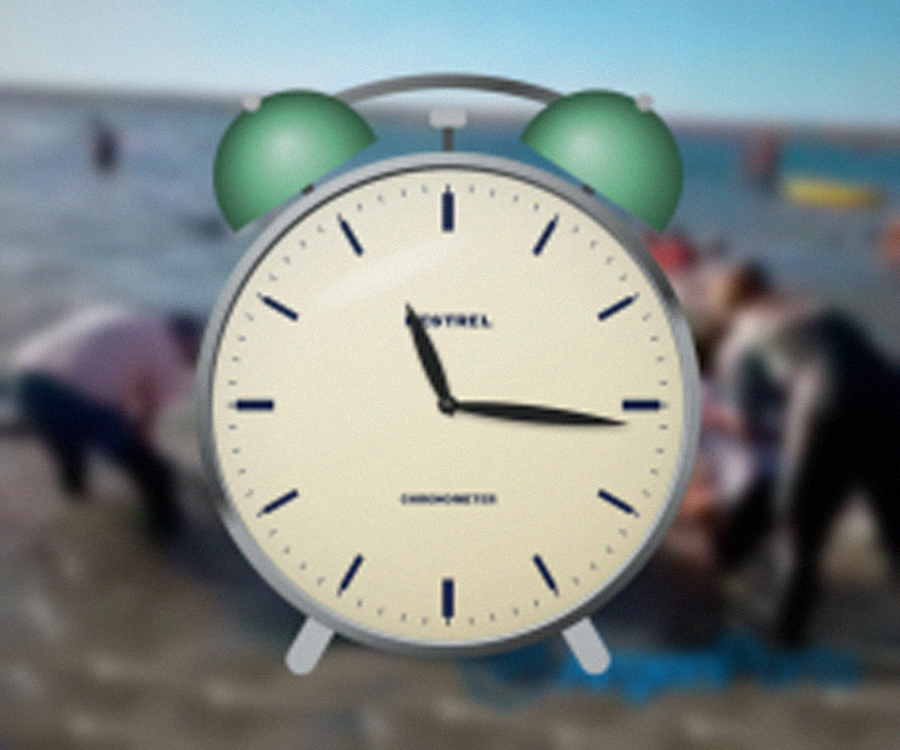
11:16
